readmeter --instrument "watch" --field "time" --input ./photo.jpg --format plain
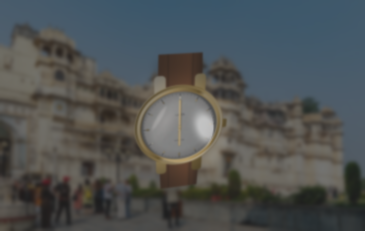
6:00
